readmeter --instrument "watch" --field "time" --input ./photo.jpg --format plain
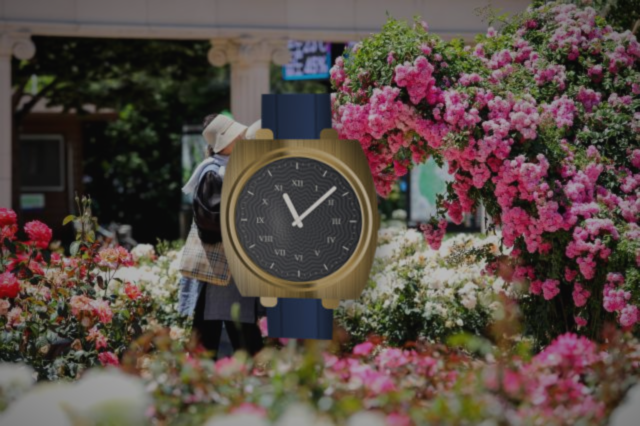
11:08
